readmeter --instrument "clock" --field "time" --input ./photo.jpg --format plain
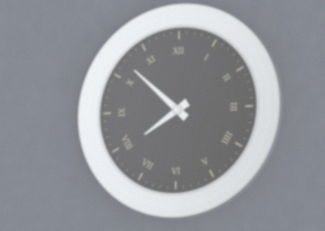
7:52
